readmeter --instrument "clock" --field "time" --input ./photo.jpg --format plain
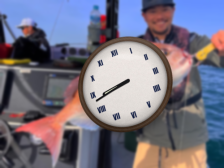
8:43
